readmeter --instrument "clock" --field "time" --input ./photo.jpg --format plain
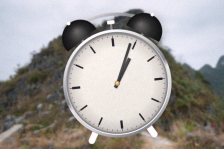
1:04
